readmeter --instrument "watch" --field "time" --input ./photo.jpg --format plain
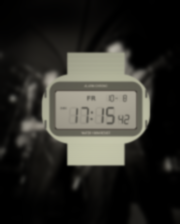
17:15
